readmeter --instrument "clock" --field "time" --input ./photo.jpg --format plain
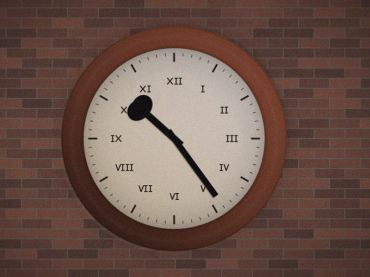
10:24
